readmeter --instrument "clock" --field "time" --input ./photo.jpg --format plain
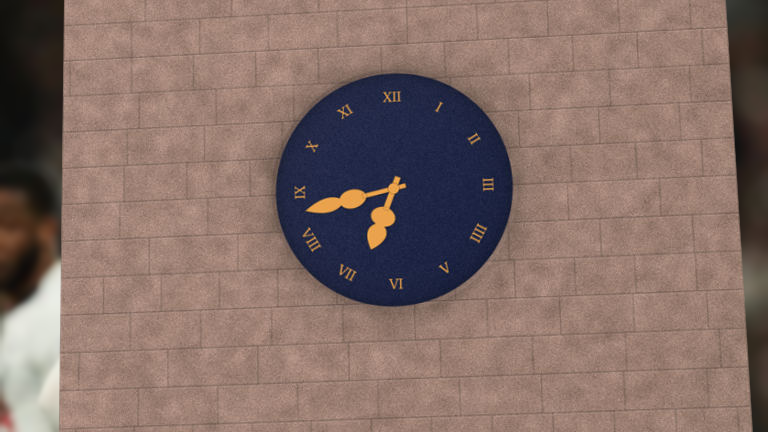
6:43
